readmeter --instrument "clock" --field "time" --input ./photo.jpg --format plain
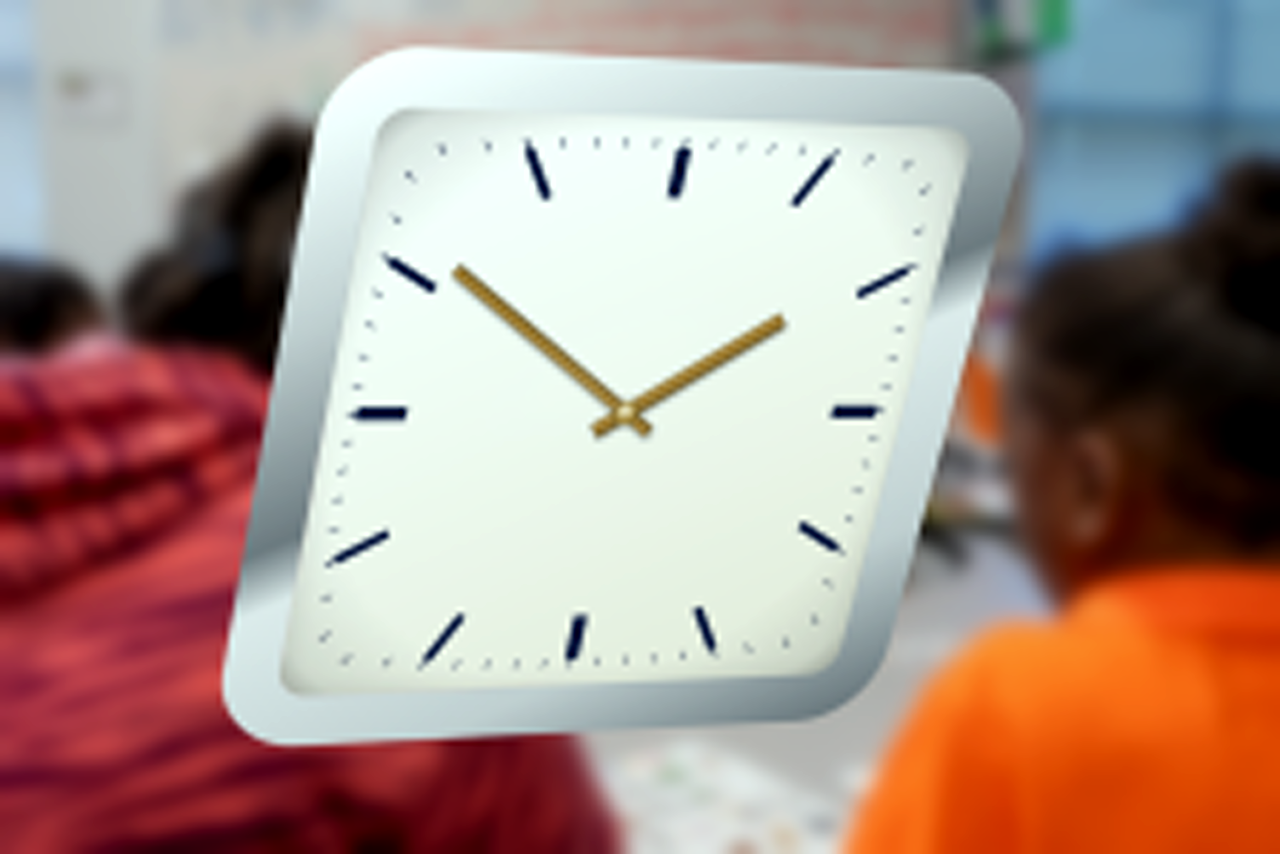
1:51
